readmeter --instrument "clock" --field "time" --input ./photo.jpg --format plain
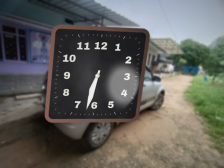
6:32
